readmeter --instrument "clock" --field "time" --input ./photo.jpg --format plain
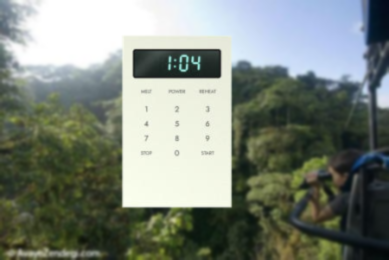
1:04
